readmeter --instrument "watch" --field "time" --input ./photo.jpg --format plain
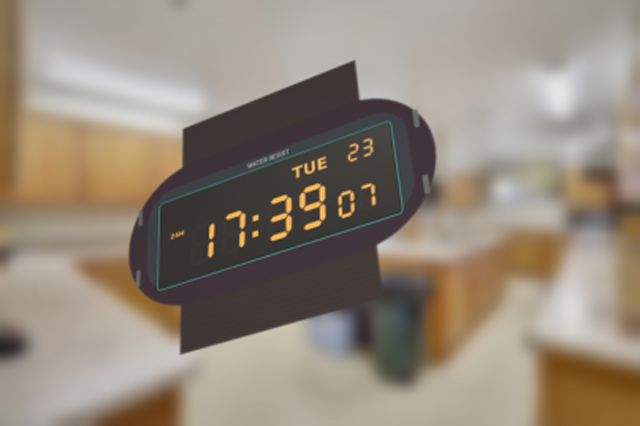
17:39:07
